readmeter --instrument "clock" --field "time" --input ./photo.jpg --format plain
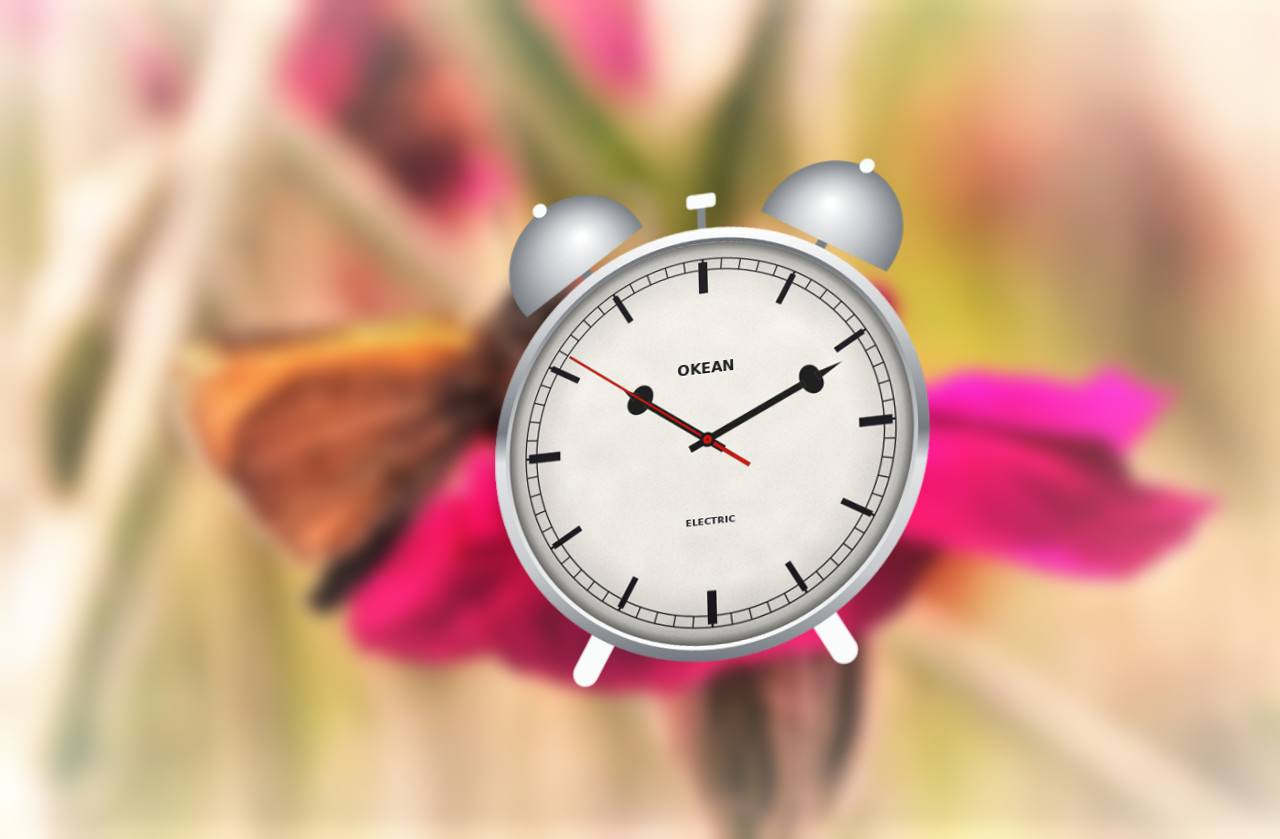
10:10:51
